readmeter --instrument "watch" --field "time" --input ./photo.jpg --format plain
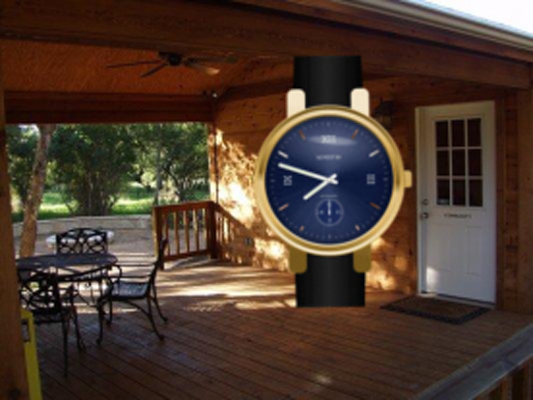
7:48
